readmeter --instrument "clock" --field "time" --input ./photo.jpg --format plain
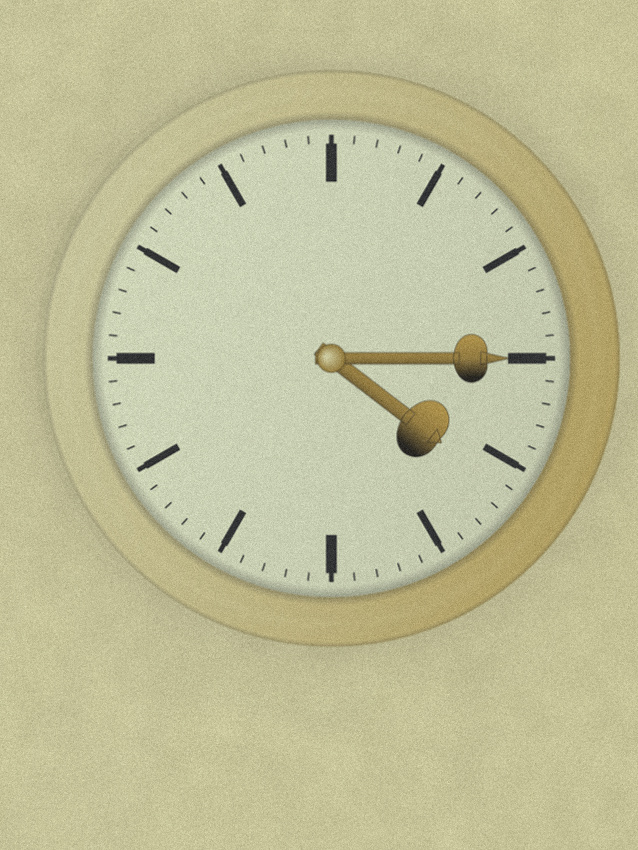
4:15
